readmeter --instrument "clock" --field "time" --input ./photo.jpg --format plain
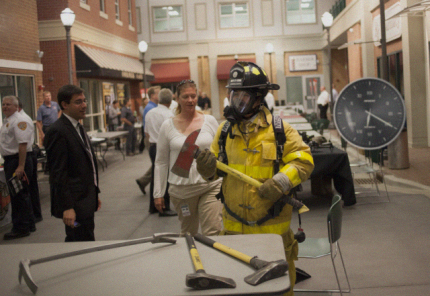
6:20
